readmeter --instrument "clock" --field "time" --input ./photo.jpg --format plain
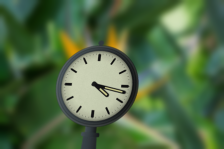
4:17
